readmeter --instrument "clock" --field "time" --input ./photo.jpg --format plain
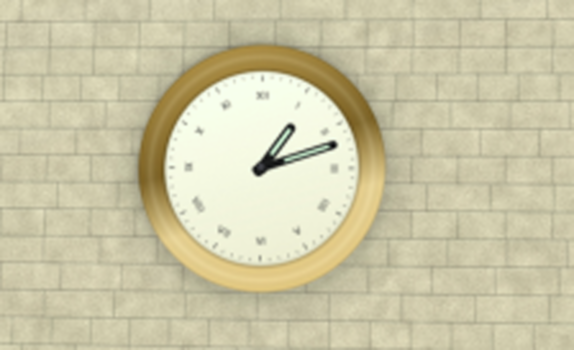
1:12
